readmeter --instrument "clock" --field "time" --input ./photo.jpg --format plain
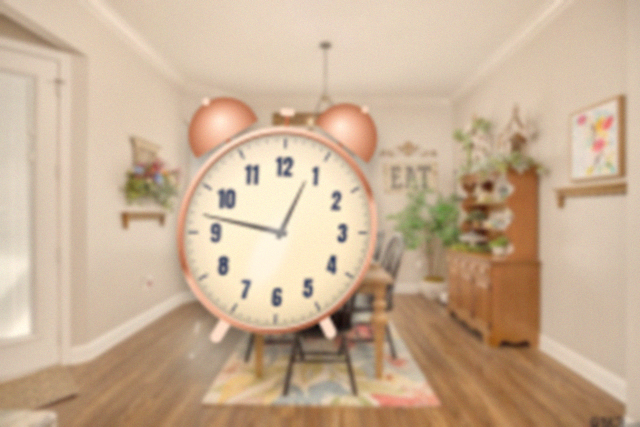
12:47
